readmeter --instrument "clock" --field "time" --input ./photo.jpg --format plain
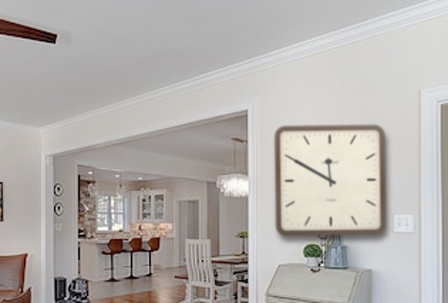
11:50
